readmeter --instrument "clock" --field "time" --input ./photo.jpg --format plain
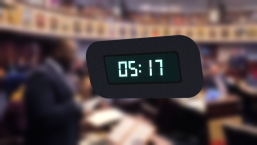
5:17
